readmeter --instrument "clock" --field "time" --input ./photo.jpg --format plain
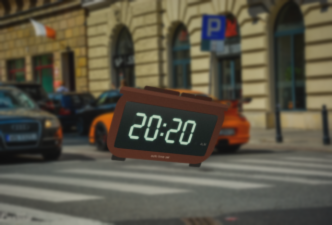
20:20
